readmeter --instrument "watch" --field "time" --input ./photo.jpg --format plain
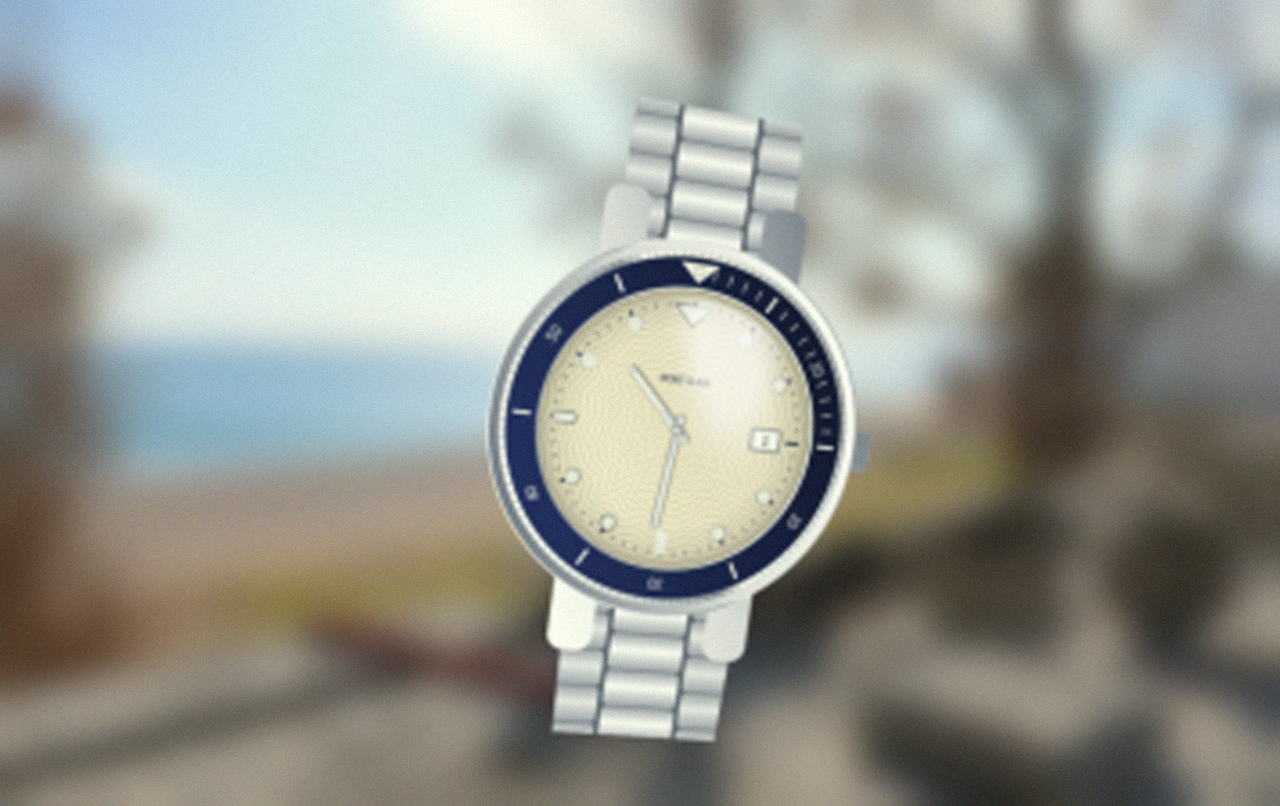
10:31
